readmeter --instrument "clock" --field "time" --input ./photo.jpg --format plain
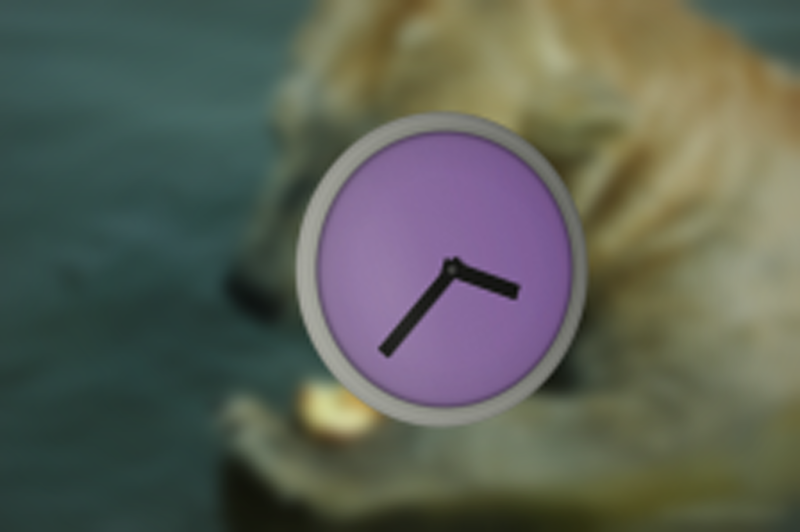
3:37
